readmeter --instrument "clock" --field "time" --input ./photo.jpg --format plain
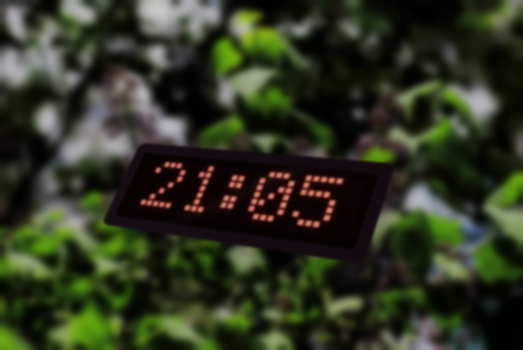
21:05
